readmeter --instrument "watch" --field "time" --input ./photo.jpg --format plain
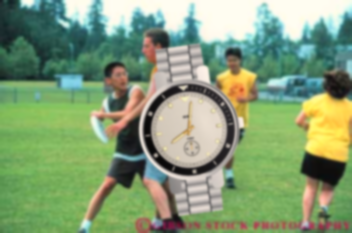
8:02
